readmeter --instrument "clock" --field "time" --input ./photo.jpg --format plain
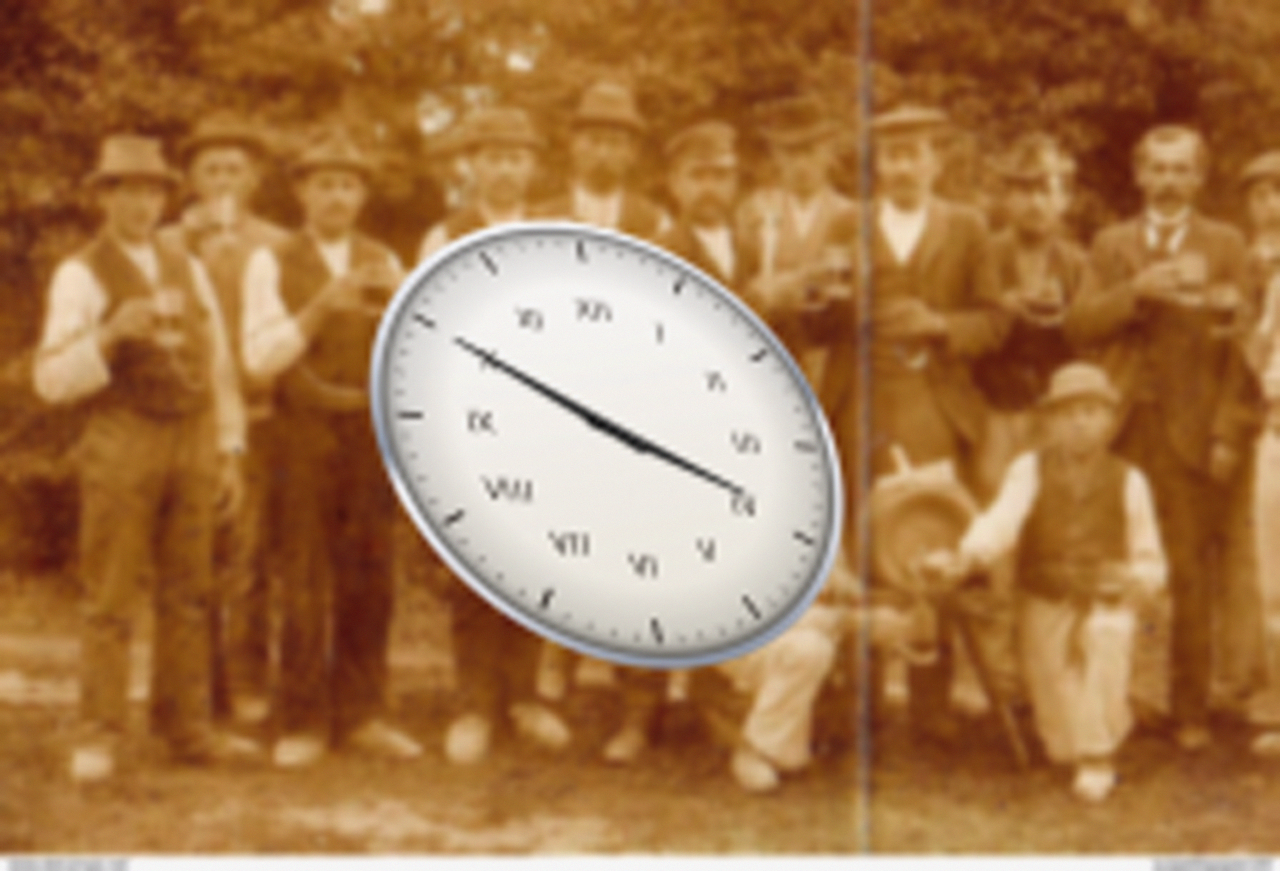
3:50
